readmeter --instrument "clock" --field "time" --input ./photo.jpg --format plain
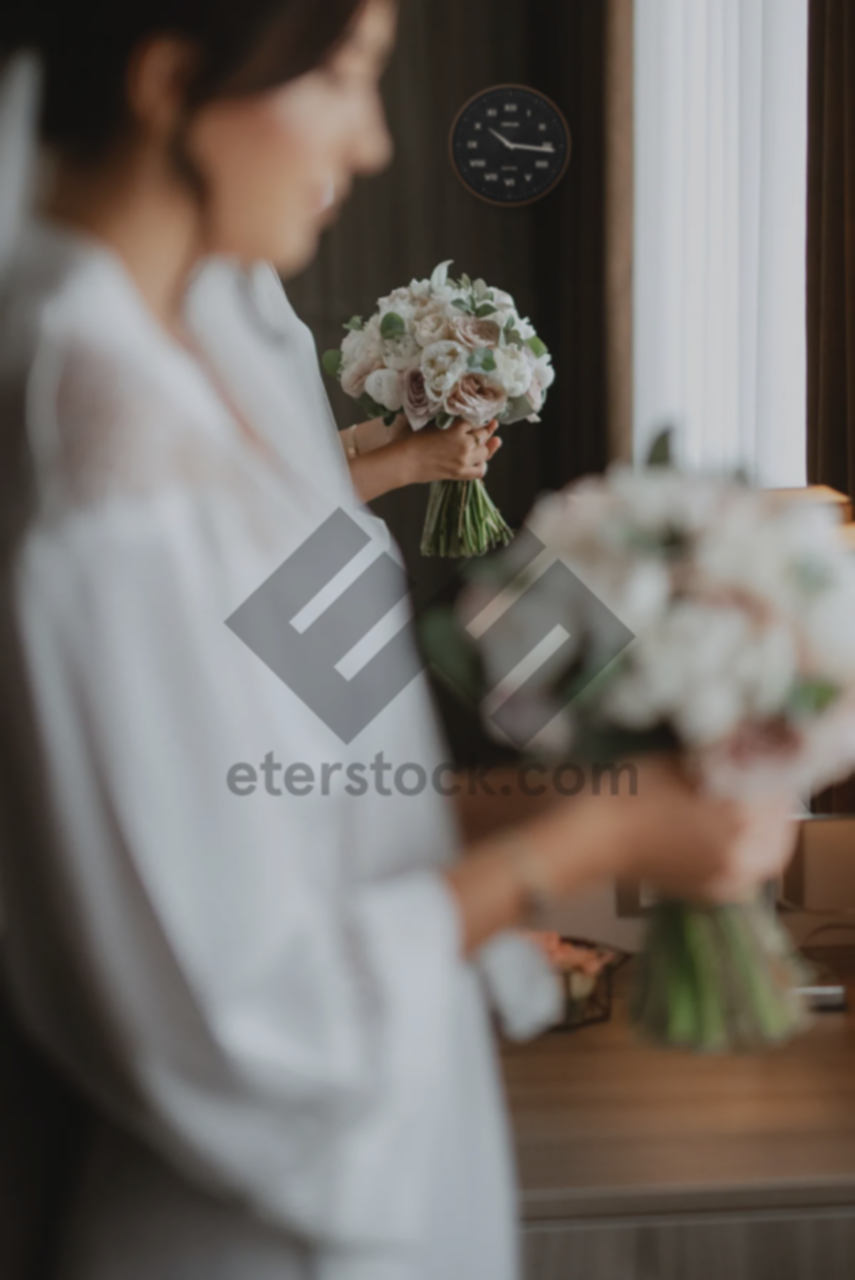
10:16
